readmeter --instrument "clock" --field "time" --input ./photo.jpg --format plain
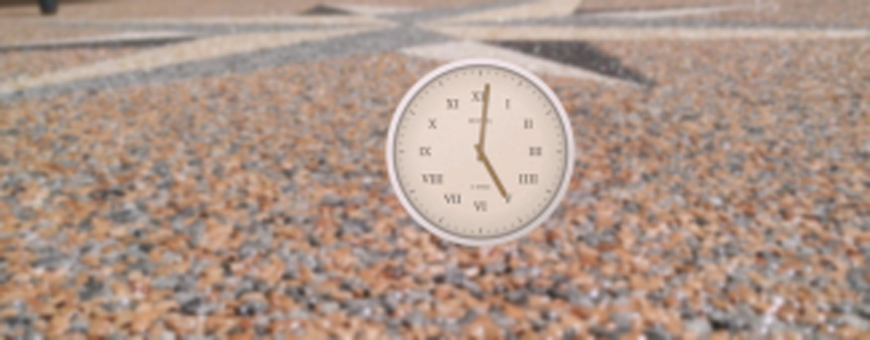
5:01
